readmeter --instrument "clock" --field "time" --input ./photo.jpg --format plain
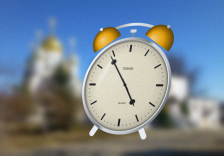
4:54
